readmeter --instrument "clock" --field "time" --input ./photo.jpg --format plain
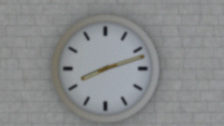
8:12
